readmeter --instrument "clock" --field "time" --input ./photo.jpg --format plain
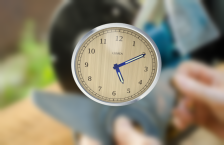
5:10
